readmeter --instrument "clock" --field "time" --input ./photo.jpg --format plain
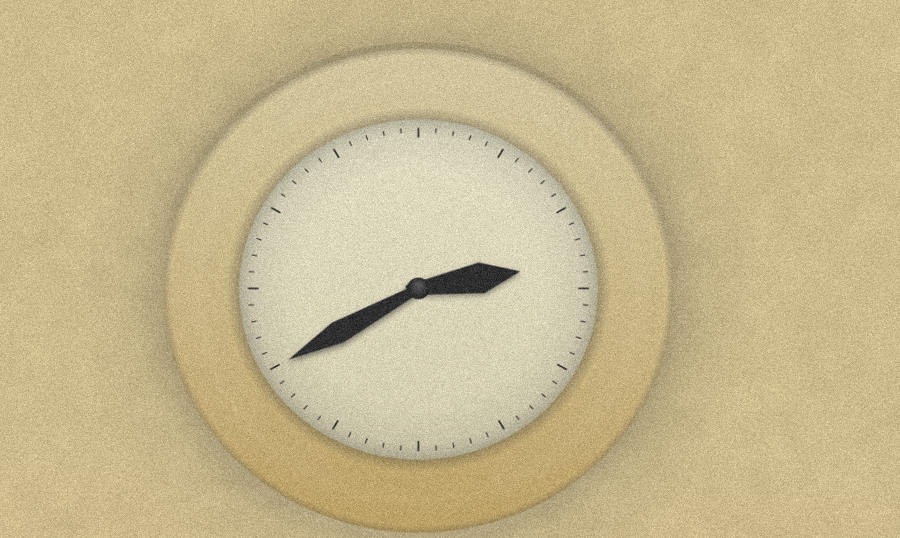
2:40
